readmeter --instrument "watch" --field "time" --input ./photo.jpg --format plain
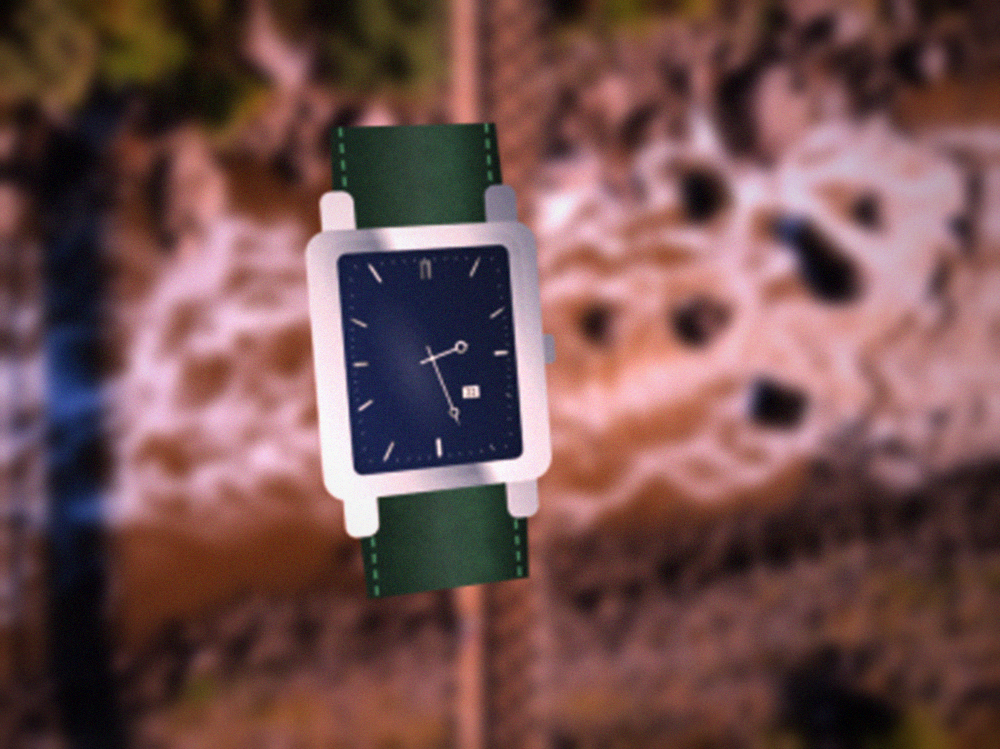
2:27
